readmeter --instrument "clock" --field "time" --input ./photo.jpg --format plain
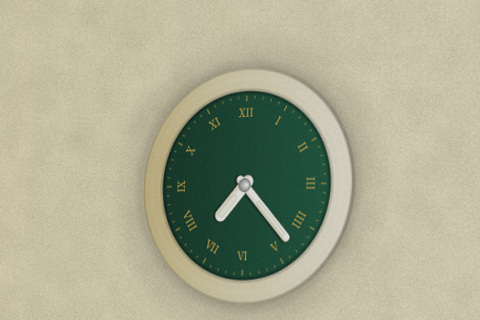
7:23
